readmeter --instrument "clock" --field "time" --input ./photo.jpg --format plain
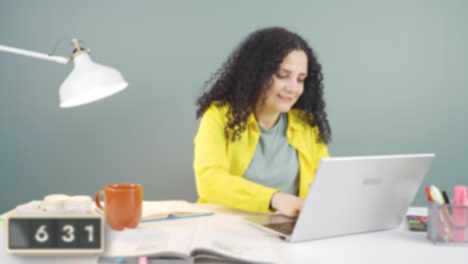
6:31
